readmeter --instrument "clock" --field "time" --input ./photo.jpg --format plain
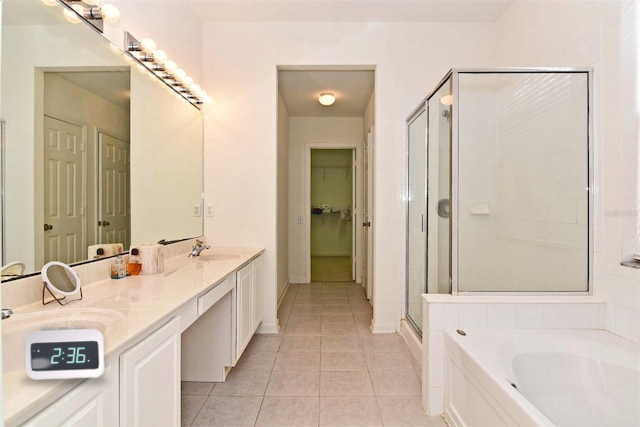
2:36
